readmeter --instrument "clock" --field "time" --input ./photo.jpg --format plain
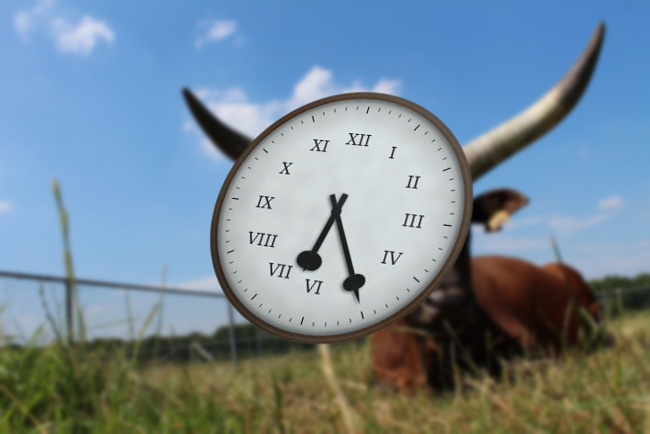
6:25
